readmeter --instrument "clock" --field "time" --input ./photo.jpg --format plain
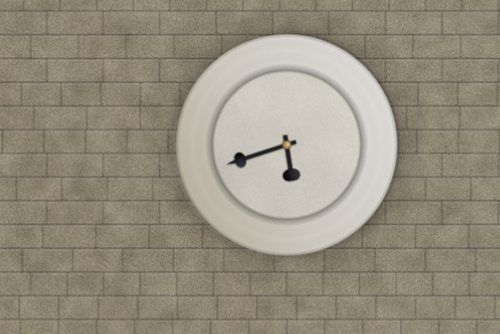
5:42
